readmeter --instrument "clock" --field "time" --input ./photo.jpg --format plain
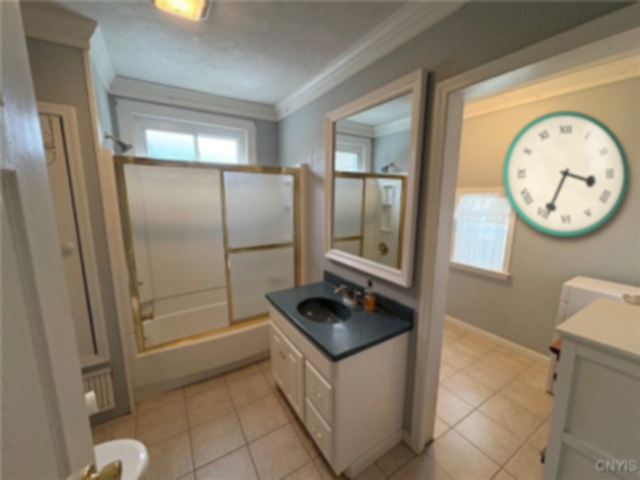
3:34
